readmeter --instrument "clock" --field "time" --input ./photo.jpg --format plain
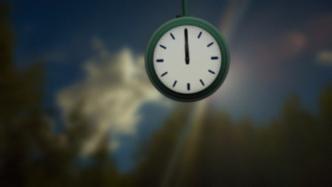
12:00
